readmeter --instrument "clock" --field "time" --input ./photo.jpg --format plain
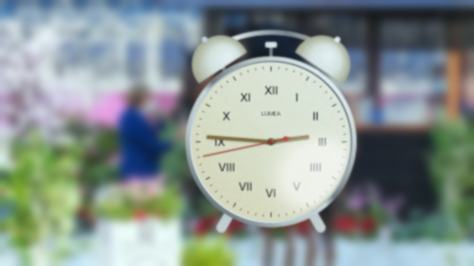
2:45:43
